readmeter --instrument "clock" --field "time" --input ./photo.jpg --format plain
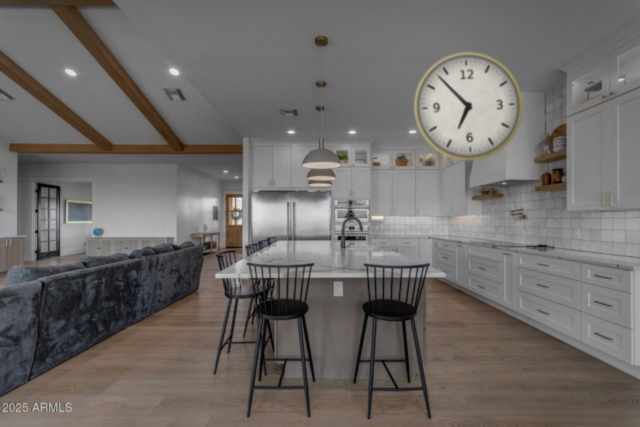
6:53
